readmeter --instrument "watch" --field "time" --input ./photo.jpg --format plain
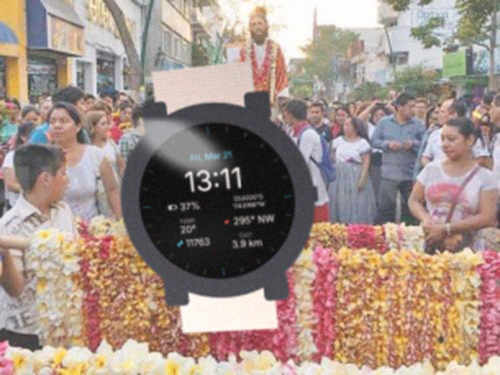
13:11
